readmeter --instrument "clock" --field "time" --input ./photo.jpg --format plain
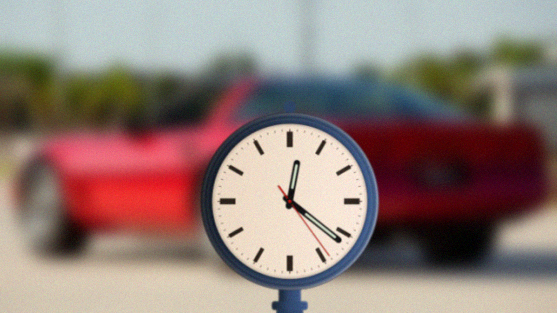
12:21:24
